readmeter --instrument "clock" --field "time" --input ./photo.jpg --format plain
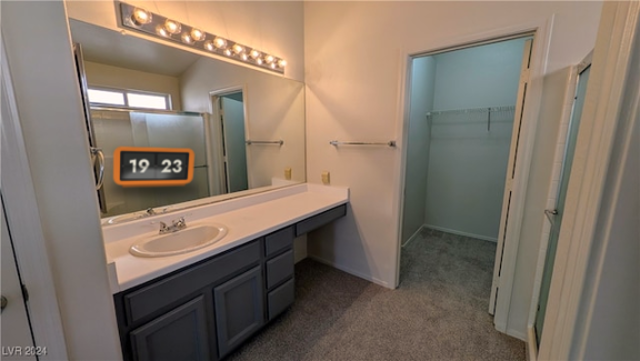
19:23
